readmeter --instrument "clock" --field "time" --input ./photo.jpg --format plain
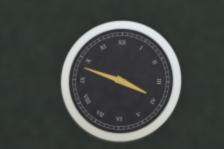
3:48
